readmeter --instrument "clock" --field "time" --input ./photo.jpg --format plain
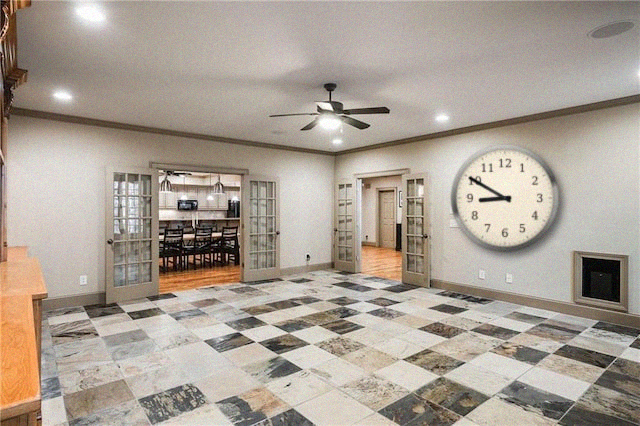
8:50
